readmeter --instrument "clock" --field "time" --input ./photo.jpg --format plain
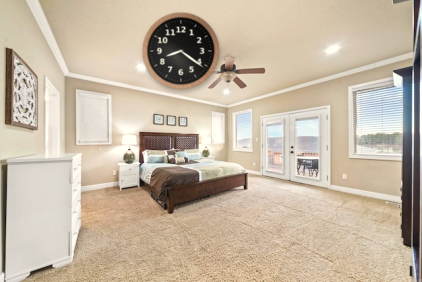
8:21
